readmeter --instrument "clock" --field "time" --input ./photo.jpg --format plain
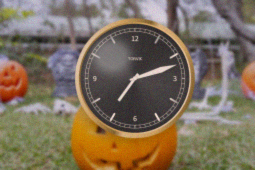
7:12
